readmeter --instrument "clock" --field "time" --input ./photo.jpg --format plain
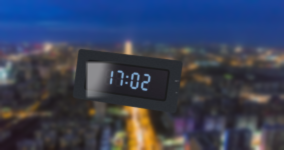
17:02
